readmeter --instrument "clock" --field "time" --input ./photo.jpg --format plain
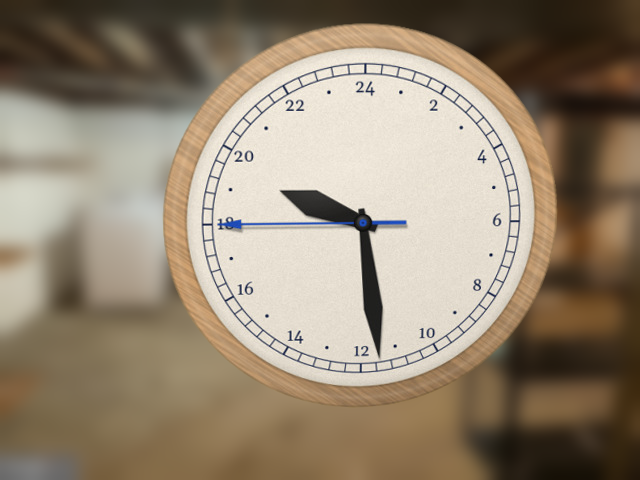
19:28:45
